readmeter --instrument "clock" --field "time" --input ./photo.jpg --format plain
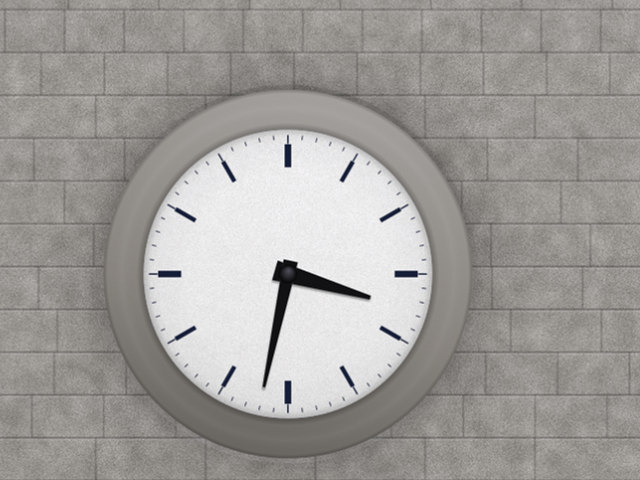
3:32
